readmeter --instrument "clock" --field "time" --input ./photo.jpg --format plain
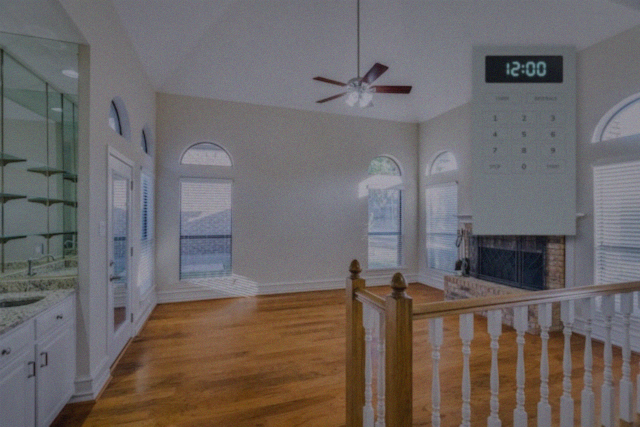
12:00
